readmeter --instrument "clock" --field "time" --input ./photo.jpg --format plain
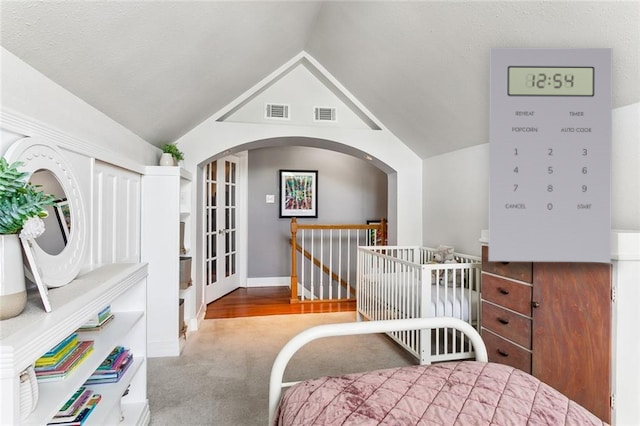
12:54
